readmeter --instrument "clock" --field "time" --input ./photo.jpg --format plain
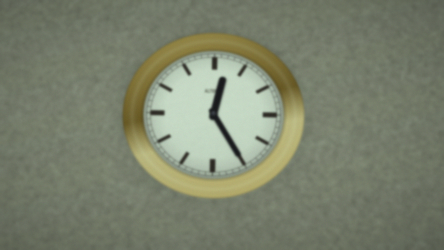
12:25
